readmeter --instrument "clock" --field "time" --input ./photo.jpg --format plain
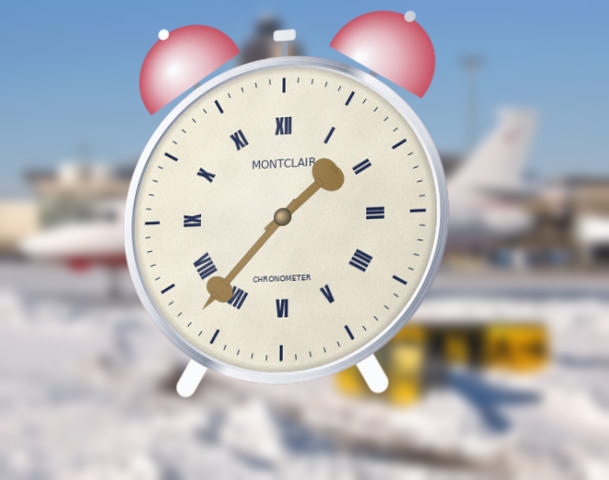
1:37
